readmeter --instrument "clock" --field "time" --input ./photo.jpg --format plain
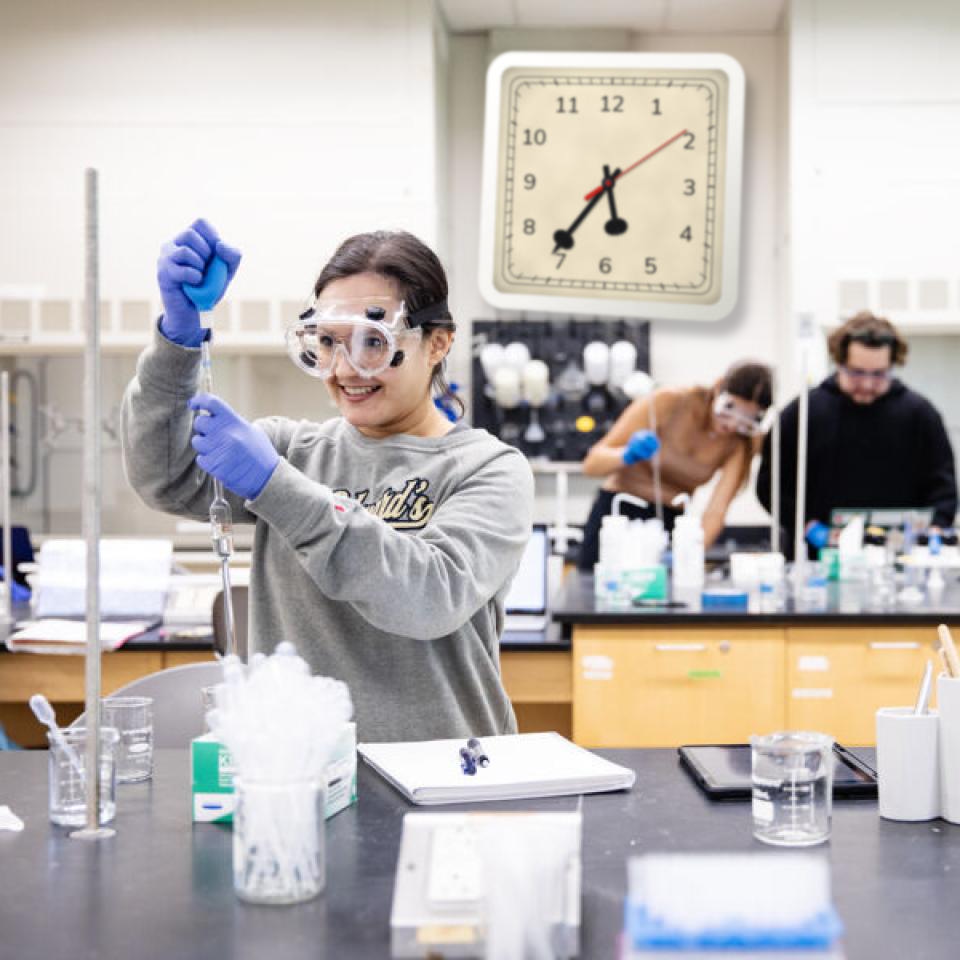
5:36:09
